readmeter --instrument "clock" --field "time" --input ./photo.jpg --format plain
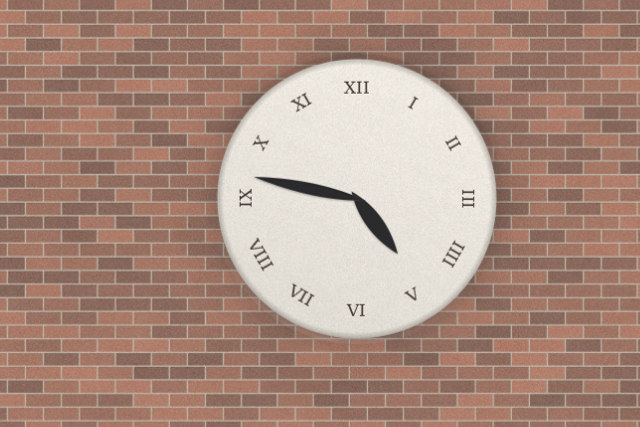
4:47
